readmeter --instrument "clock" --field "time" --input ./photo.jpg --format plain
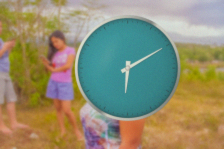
6:10
